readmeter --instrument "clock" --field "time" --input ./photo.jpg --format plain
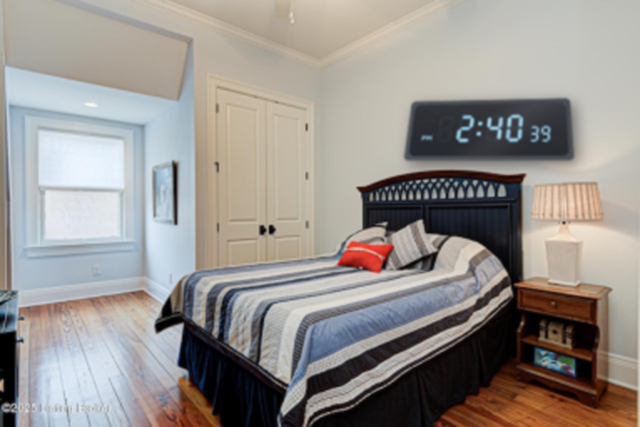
2:40:39
